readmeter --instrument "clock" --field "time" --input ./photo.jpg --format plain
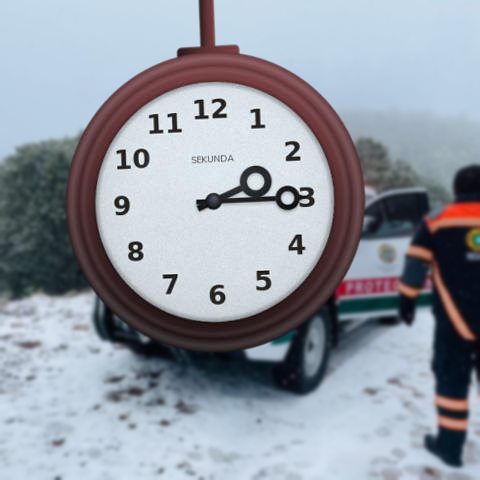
2:15
